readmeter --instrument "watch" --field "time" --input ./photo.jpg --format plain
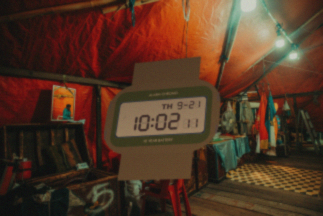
10:02:11
